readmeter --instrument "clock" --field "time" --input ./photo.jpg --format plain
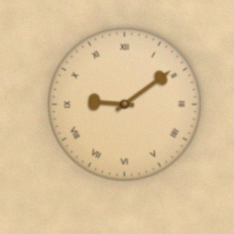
9:09
